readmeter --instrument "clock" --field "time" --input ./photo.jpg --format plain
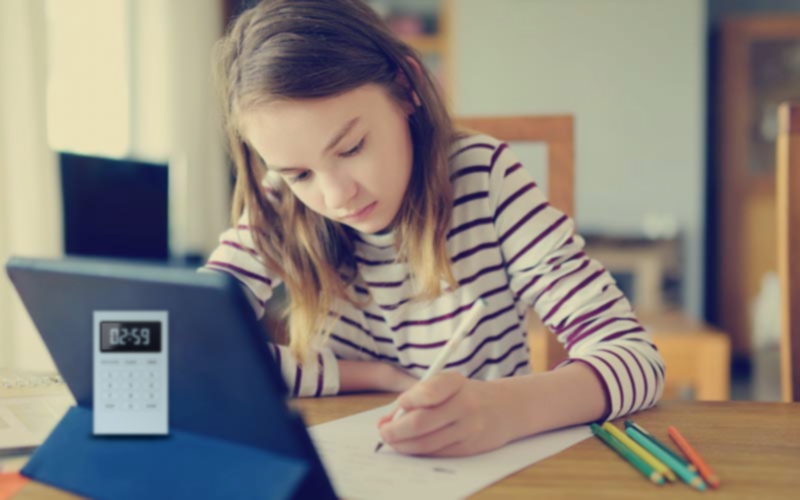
2:59
